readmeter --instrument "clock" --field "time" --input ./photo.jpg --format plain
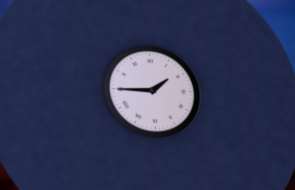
1:45
